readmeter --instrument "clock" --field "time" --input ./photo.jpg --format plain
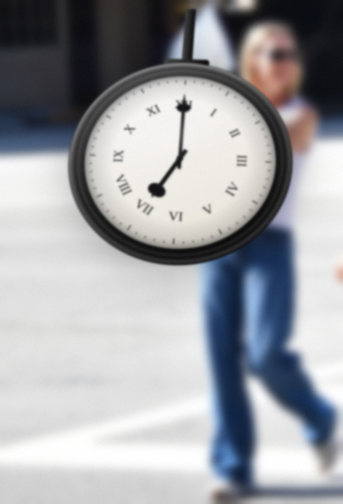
7:00
